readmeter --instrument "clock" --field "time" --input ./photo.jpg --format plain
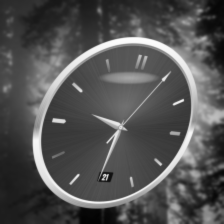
9:31:05
